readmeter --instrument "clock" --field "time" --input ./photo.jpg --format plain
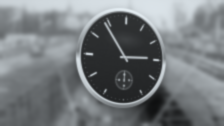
2:54
